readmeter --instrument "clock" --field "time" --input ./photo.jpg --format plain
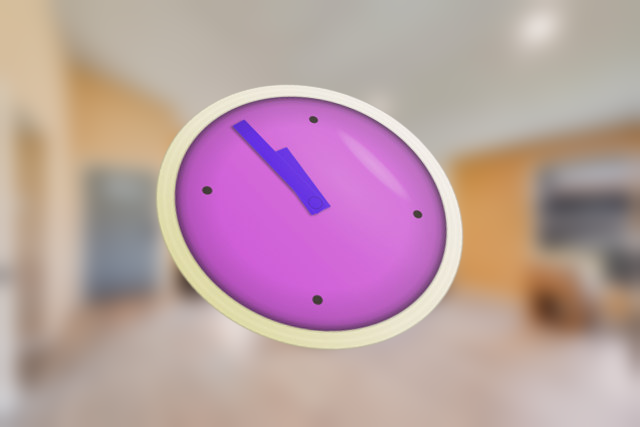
10:53
